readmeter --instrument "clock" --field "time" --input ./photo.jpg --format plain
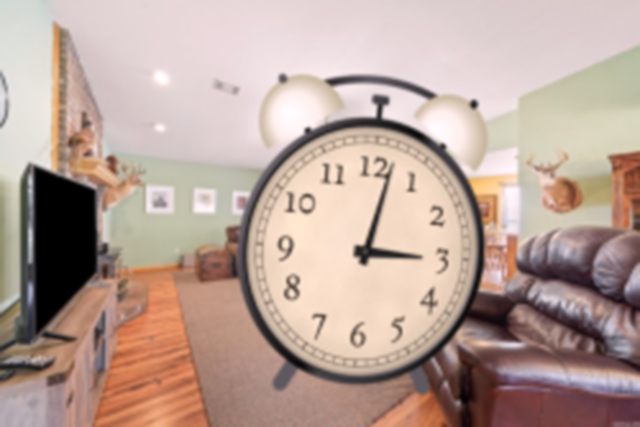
3:02
